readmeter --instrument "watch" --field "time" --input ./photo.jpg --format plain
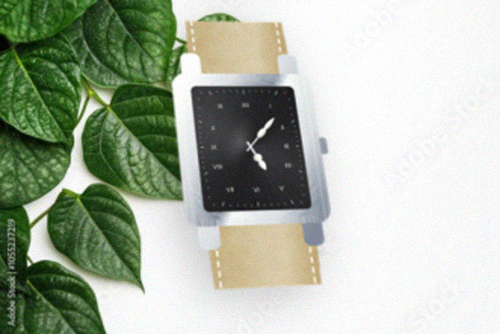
5:07
